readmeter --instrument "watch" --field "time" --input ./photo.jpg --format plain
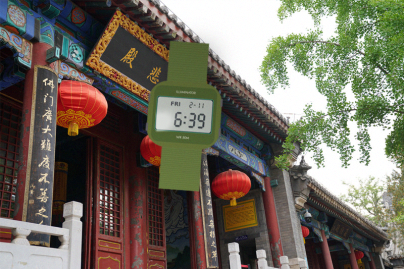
6:39
